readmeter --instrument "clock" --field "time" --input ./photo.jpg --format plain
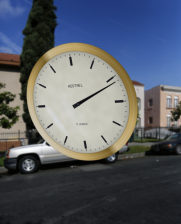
2:11
